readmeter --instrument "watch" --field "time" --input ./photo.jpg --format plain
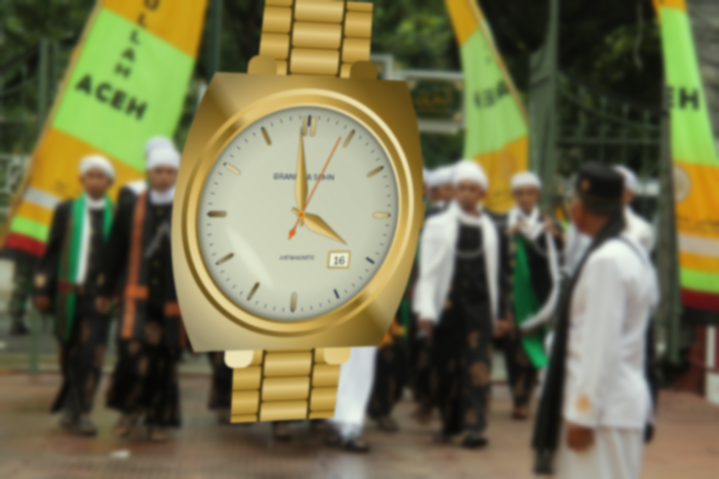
3:59:04
